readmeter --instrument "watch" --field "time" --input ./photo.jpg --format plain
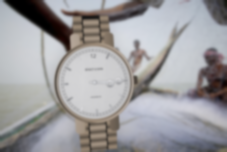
3:15
